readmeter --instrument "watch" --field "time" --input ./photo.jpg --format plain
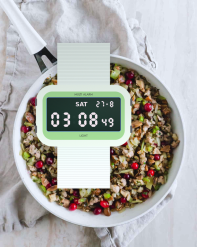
3:08:49
